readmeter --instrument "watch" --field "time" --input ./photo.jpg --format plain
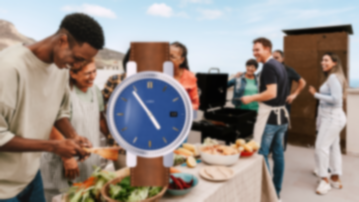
4:54
